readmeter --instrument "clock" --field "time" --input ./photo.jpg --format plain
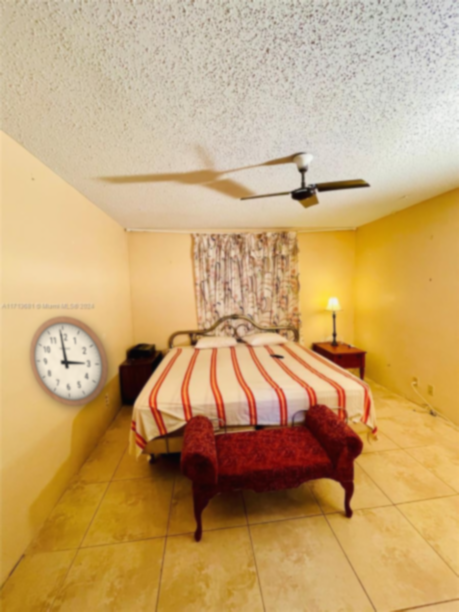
2:59
